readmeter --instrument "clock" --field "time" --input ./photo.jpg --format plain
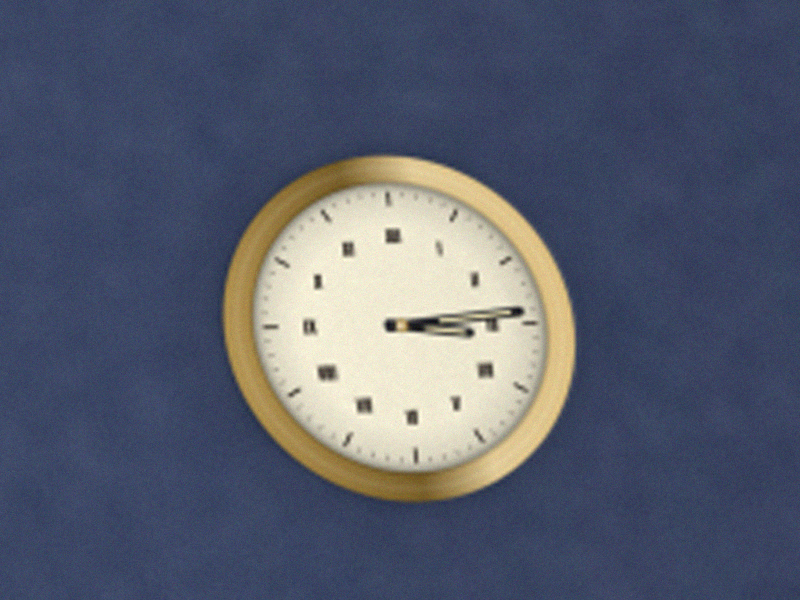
3:14
